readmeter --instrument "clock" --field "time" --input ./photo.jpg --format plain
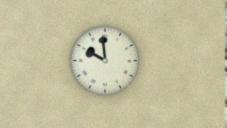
9:59
